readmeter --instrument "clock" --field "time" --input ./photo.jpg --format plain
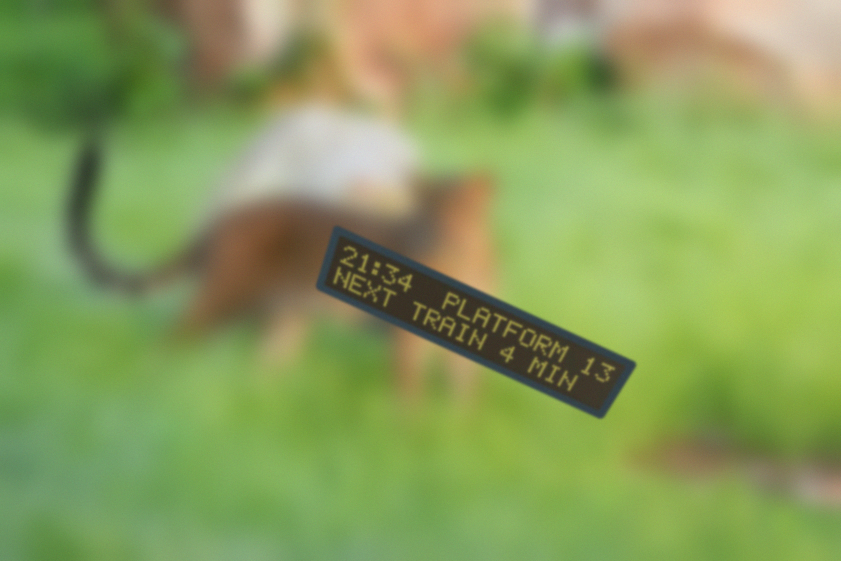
21:34
